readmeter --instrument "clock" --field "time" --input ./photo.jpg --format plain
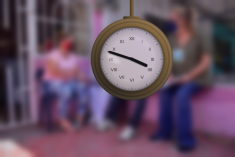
3:48
